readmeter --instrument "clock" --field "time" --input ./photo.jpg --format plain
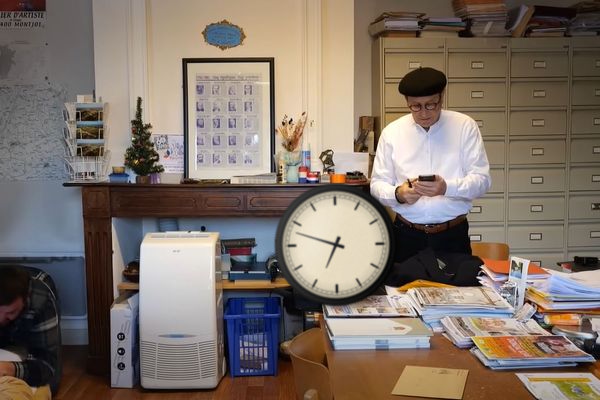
6:48
